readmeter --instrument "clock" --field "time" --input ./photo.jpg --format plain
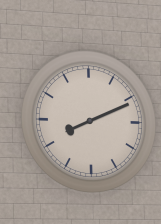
8:11
